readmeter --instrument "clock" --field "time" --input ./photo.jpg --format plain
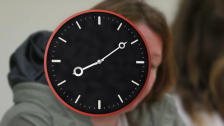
8:09
